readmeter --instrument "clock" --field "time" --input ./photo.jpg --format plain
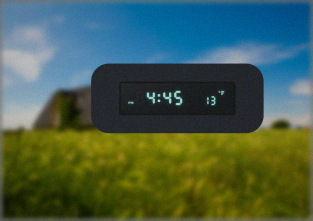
4:45
